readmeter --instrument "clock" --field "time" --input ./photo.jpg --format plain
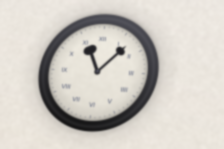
11:07
